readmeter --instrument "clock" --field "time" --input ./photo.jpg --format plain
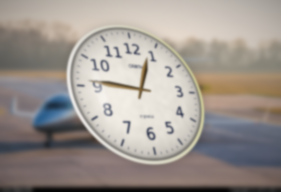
12:46
